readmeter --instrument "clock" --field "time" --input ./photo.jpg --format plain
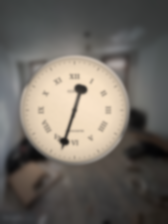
12:33
